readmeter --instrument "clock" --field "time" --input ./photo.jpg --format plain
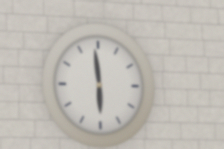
5:59
